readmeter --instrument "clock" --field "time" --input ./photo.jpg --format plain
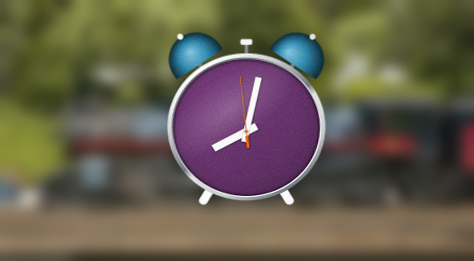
8:01:59
